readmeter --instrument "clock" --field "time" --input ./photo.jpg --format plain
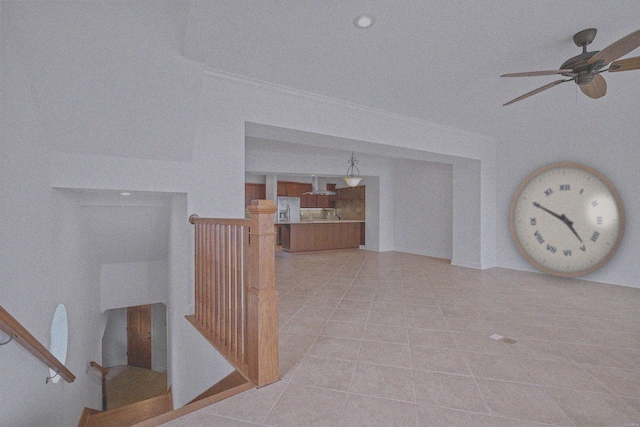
4:50
